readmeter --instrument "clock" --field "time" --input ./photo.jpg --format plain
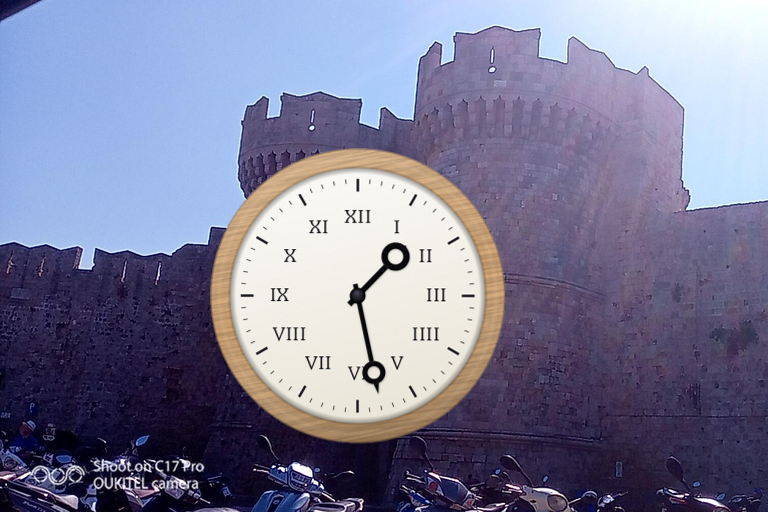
1:28
